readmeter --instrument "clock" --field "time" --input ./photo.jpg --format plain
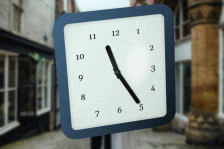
11:25
